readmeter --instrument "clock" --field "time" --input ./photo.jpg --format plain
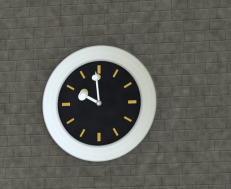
9:59
